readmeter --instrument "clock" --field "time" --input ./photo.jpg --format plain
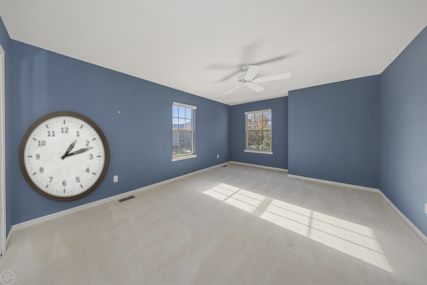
1:12
